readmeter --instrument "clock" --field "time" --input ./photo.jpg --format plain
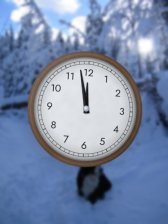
11:58
